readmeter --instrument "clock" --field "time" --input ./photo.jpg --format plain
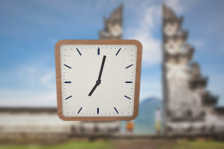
7:02
